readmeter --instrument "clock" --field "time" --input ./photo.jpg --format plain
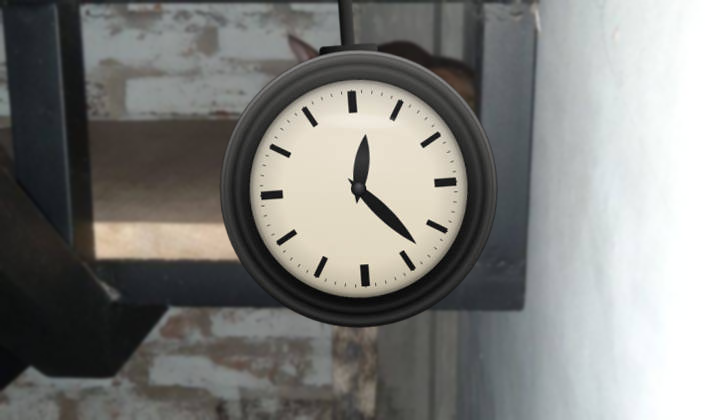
12:23
